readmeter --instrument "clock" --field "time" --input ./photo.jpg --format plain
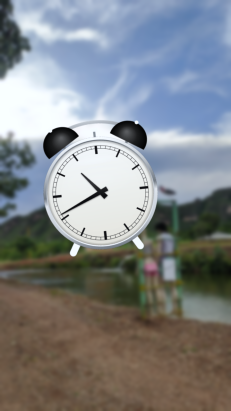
10:41
